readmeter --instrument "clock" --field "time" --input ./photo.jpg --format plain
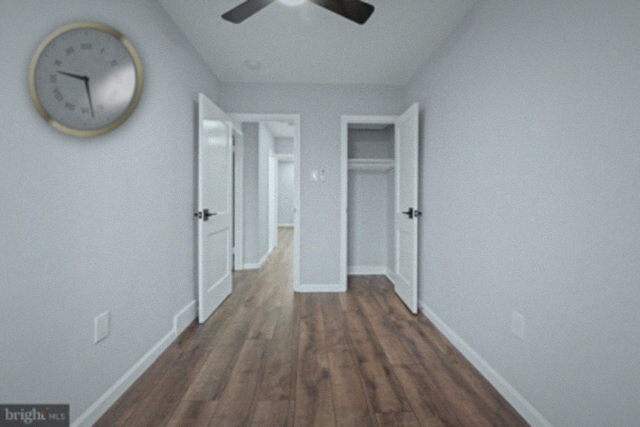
9:28
